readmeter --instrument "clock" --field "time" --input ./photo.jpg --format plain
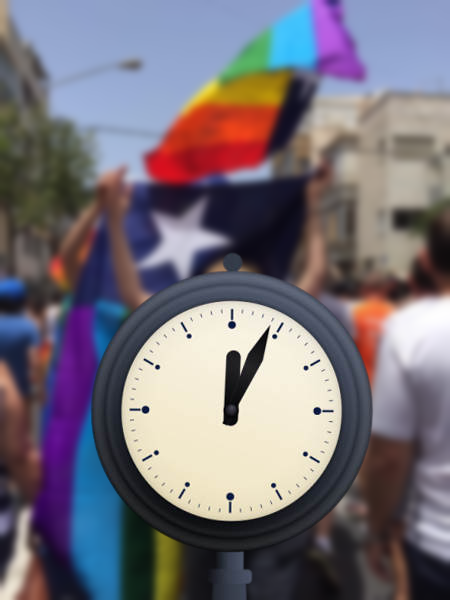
12:04
